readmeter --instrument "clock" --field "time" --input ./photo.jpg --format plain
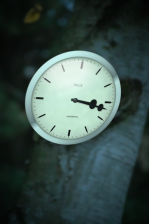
3:17
